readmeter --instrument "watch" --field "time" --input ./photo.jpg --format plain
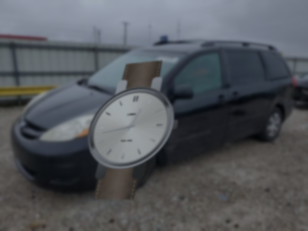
12:43
